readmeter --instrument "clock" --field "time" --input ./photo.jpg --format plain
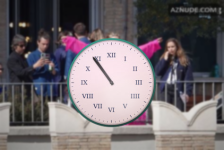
10:54
